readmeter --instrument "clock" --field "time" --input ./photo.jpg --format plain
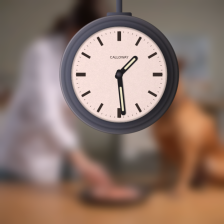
1:29
